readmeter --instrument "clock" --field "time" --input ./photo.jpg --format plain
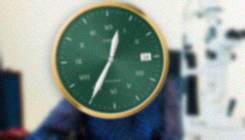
12:35
